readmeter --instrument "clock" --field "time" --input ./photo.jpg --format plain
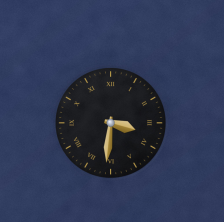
3:31
